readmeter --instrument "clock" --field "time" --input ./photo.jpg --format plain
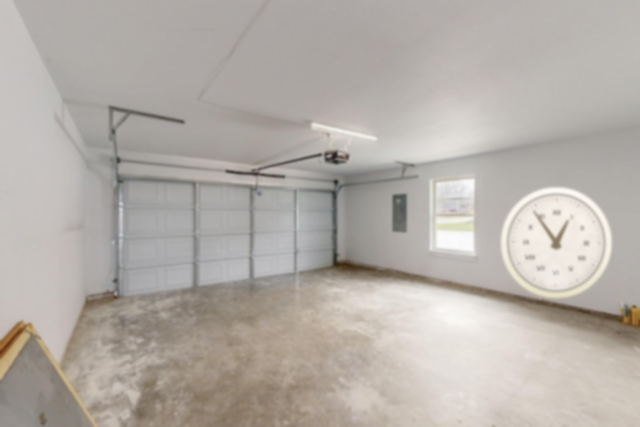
12:54
